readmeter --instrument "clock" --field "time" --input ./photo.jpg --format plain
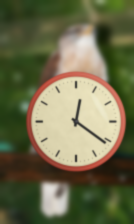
12:21
